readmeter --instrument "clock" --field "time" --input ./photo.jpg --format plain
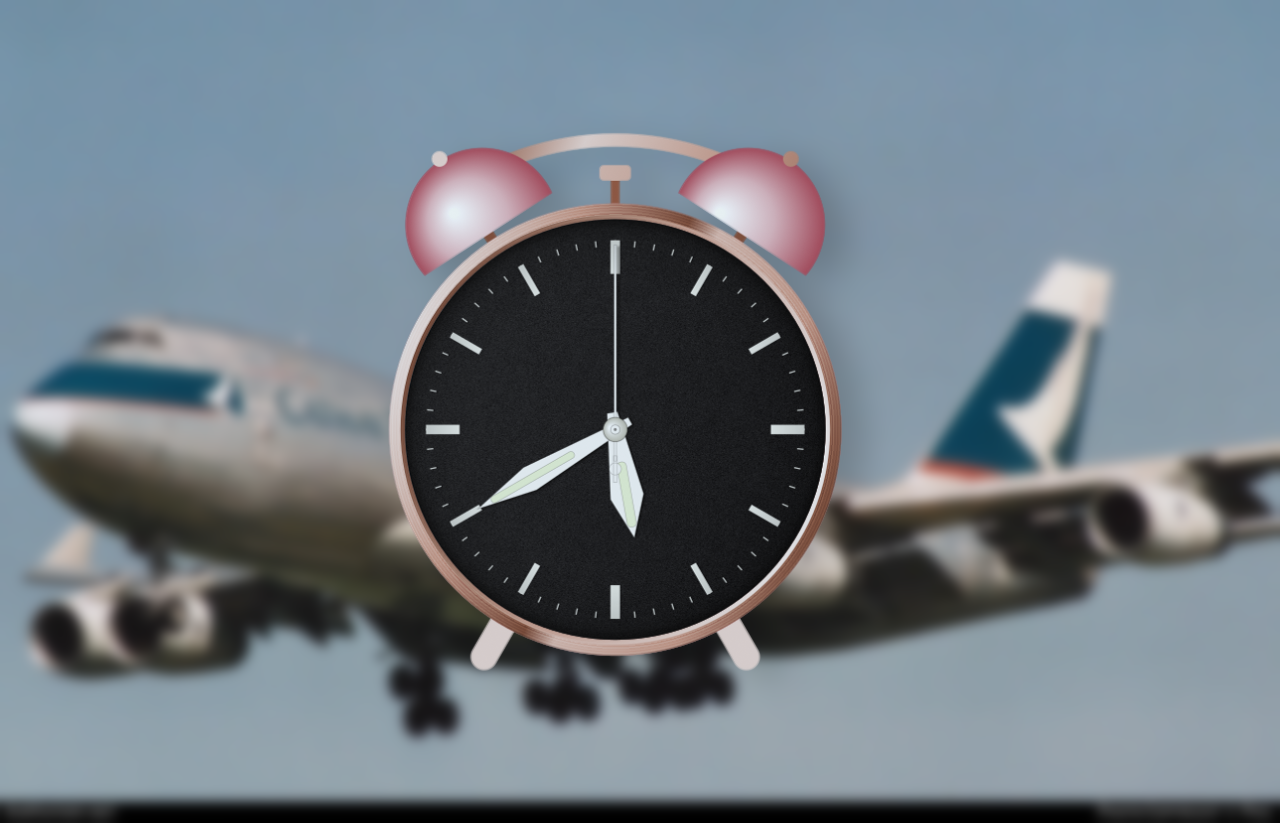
5:40:00
